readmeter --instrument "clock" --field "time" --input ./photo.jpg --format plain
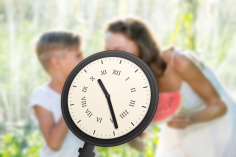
10:24
